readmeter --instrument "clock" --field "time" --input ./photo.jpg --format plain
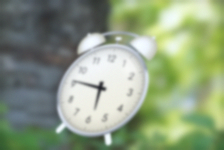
5:46
